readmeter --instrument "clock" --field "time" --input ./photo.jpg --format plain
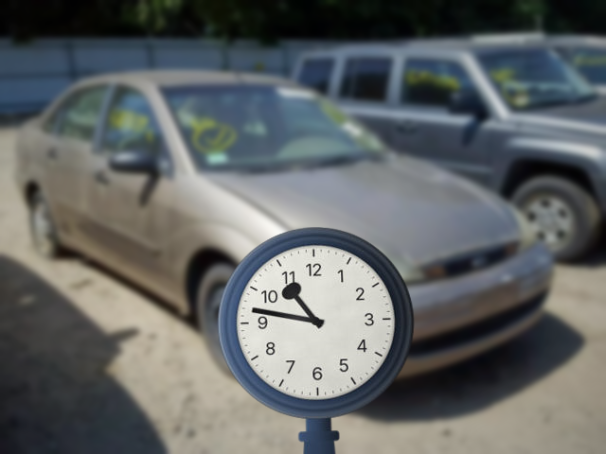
10:47
